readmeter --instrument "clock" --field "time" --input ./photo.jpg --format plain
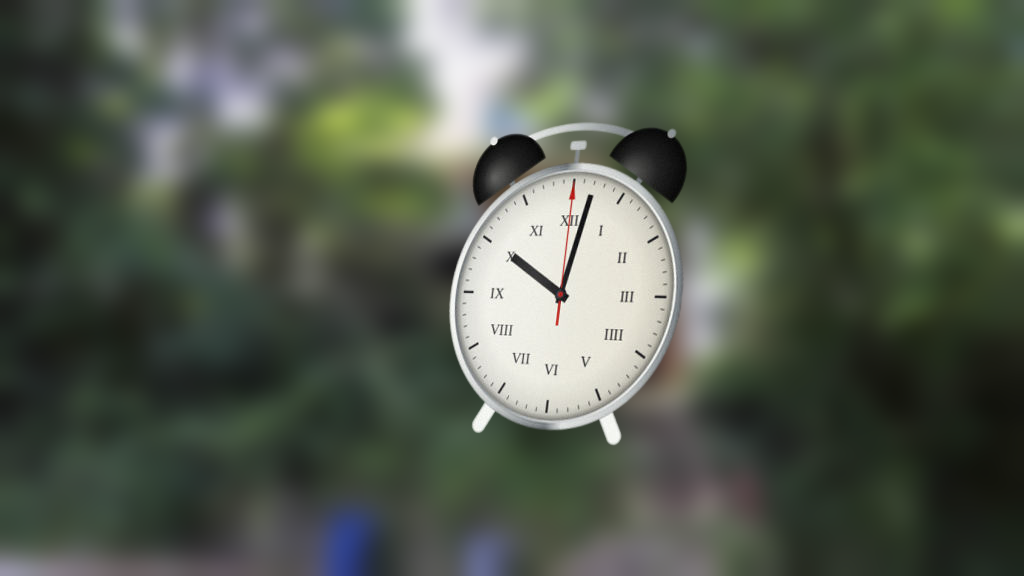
10:02:00
